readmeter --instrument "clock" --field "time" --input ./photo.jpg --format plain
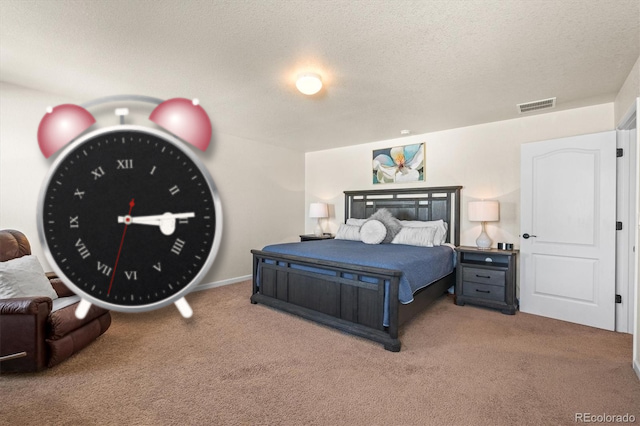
3:14:33
